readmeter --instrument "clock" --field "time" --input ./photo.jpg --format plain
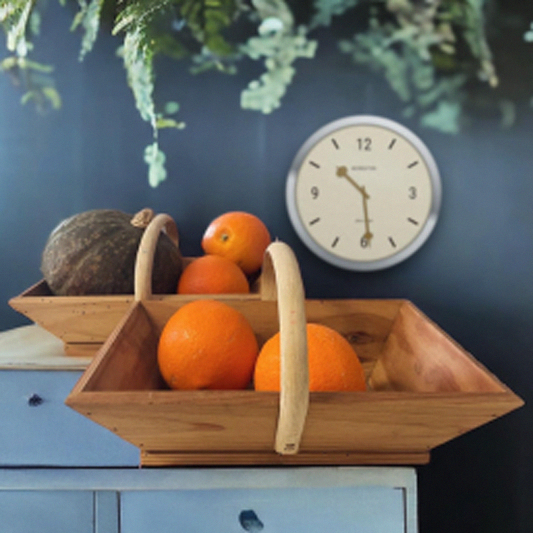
10:29
